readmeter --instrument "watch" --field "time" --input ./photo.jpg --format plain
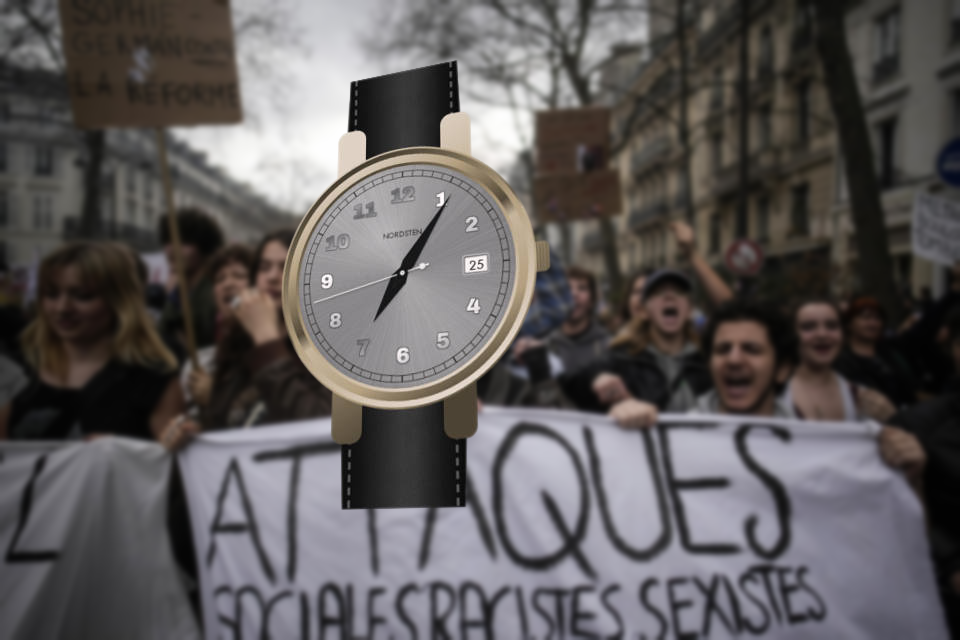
7:05:43
